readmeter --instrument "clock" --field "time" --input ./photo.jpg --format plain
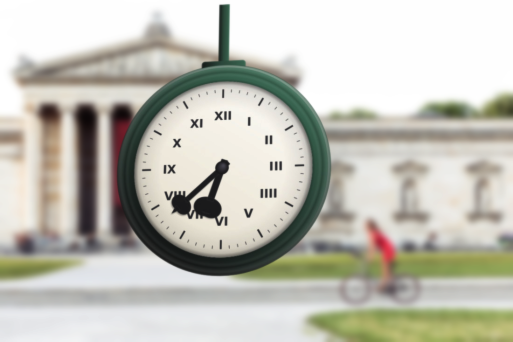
6:38
